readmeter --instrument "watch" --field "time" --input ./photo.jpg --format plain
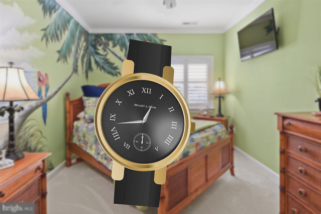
12:43
